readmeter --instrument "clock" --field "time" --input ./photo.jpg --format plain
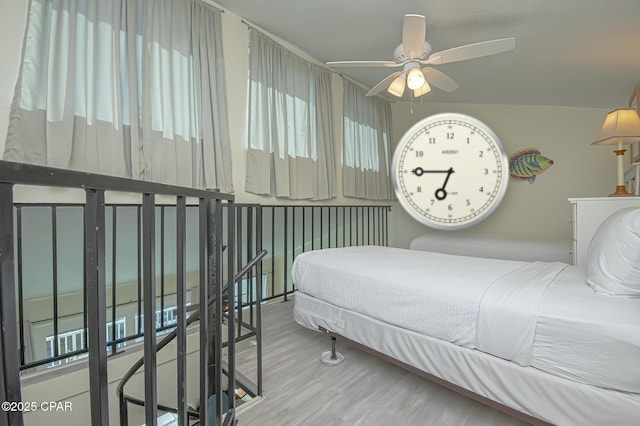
6:45
